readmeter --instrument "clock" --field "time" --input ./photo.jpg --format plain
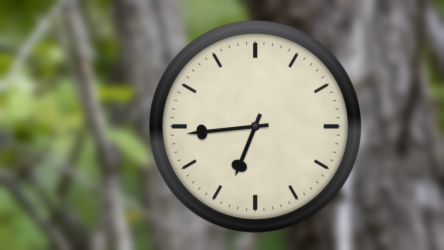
6:44
